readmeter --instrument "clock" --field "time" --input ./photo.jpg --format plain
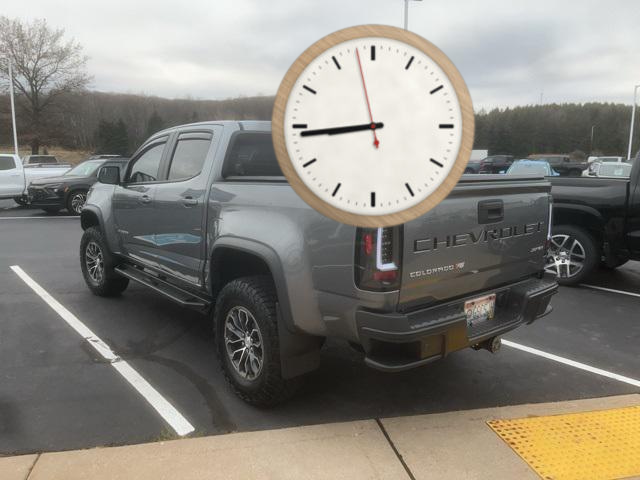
8:43:58
